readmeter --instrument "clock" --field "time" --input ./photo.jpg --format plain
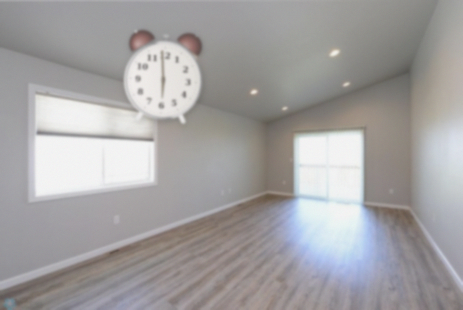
5:59
